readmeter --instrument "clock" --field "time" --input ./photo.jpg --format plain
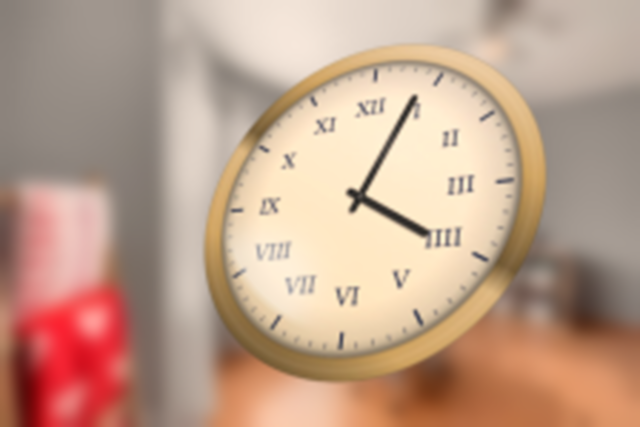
4:04
